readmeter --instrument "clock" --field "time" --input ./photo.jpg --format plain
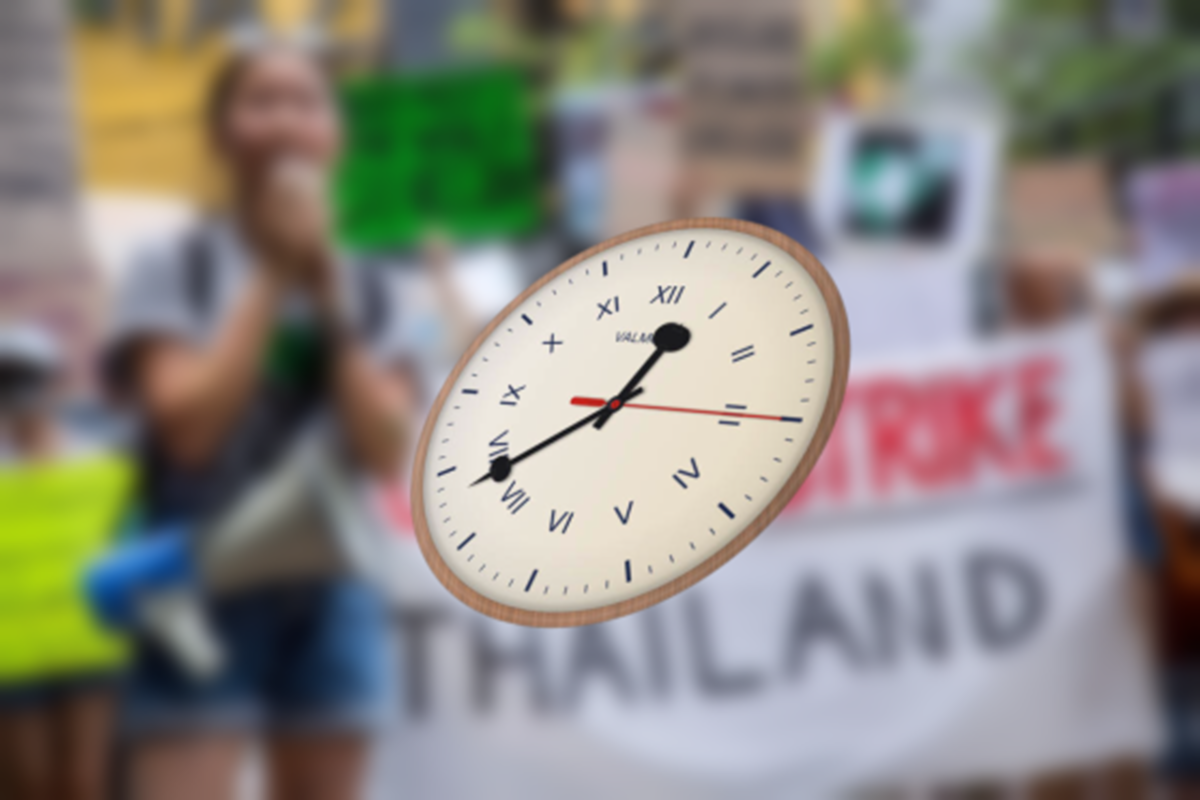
12:38:15
